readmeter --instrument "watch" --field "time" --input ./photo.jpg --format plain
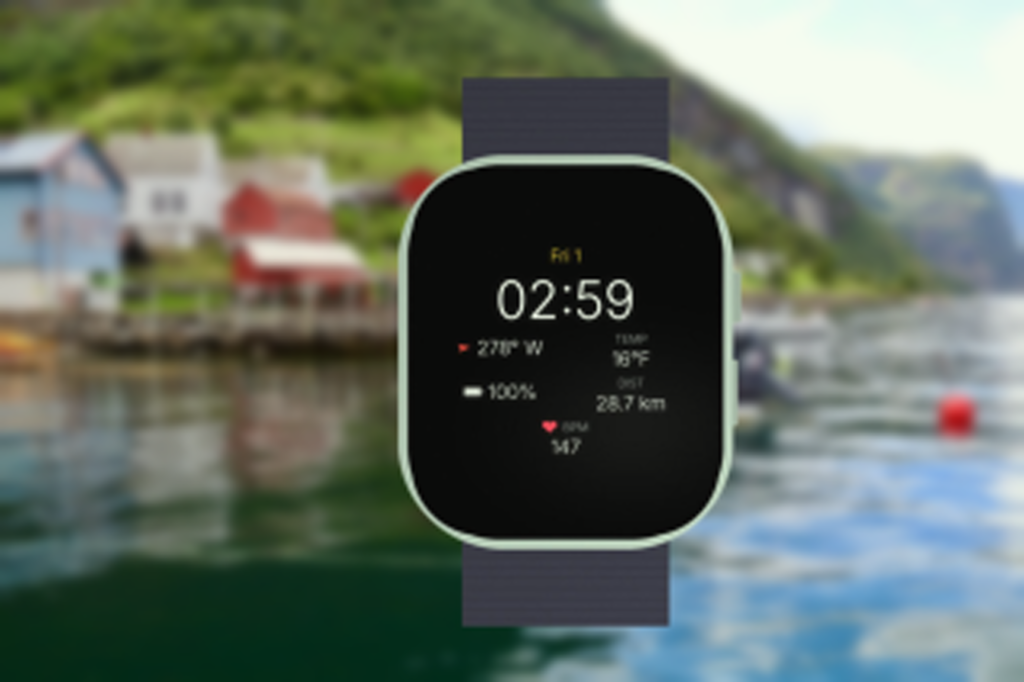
2:59
